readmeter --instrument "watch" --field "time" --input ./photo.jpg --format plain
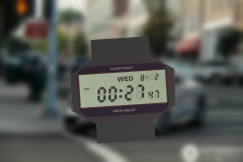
0:27:47
